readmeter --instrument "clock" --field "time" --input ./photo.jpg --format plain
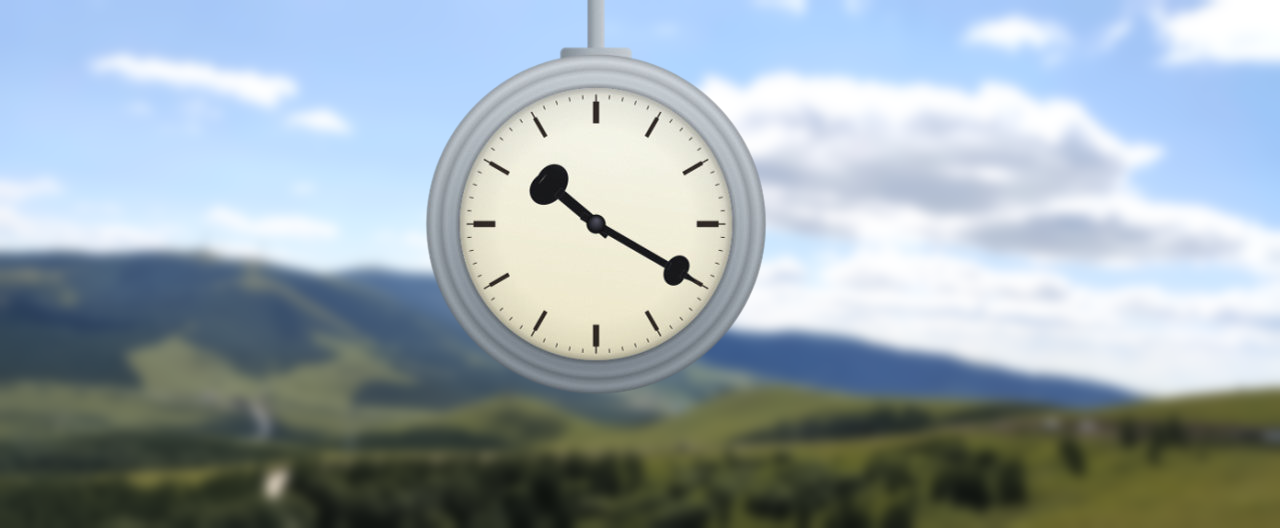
10:20
